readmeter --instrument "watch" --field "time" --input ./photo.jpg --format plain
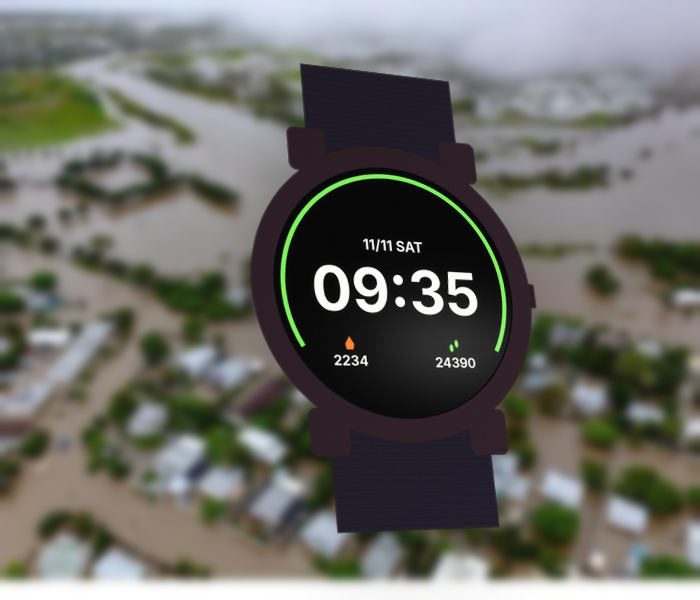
9:35
